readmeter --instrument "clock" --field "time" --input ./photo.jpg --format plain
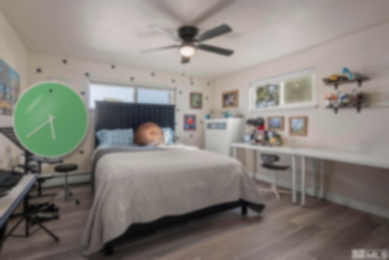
5:39
